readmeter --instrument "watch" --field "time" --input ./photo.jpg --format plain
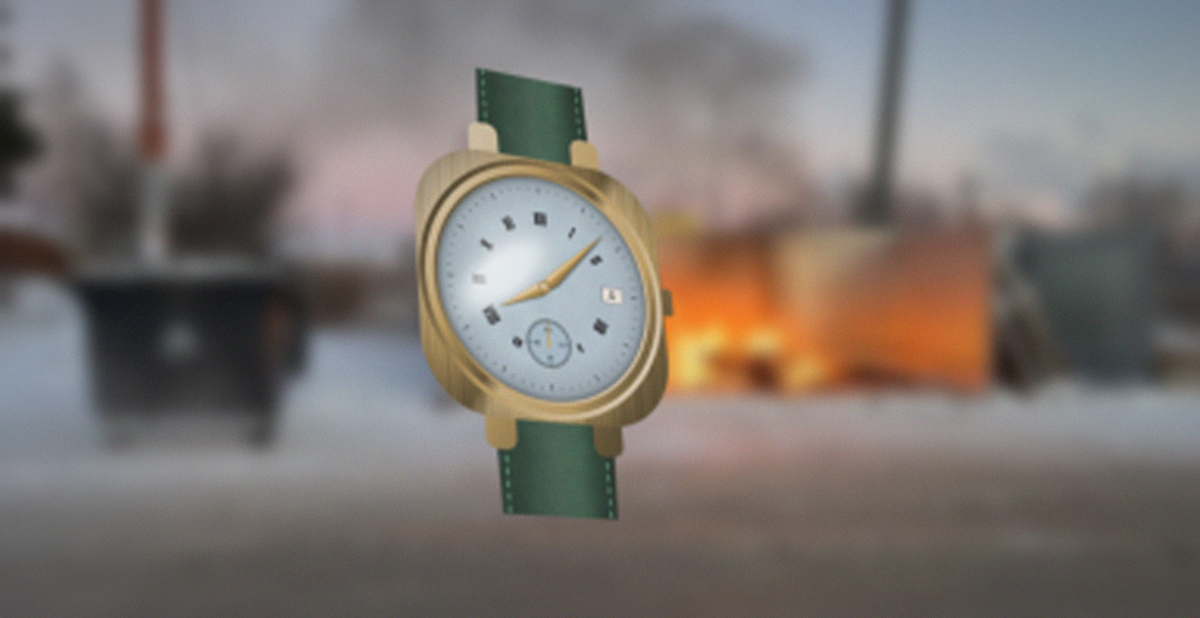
8:08
